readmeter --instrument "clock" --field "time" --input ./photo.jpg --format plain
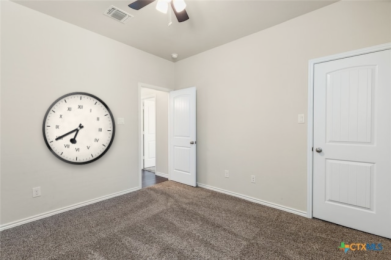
6:40
